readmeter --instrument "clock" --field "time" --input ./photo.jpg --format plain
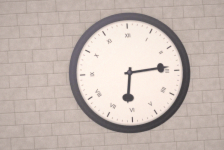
6:14
